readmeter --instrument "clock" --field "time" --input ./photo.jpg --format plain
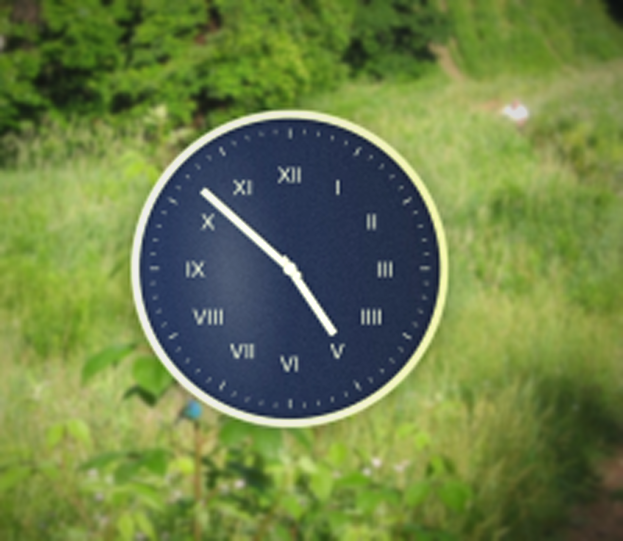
4:52
